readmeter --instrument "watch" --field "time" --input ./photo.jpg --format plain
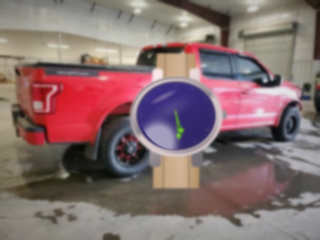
5:29
